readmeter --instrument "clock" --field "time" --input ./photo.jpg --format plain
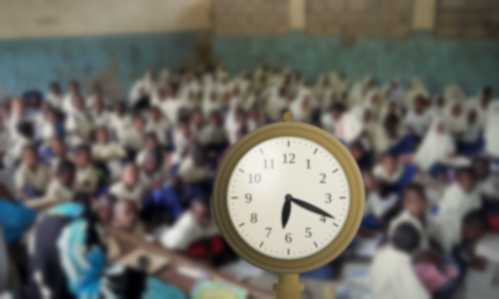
6:19
